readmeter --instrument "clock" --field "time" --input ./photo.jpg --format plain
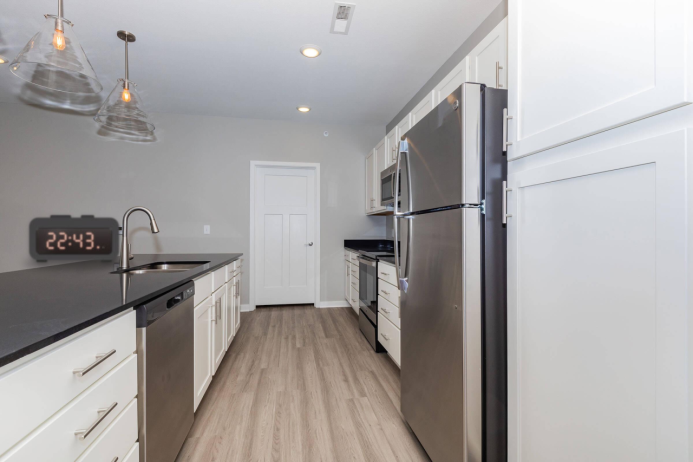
22:43
